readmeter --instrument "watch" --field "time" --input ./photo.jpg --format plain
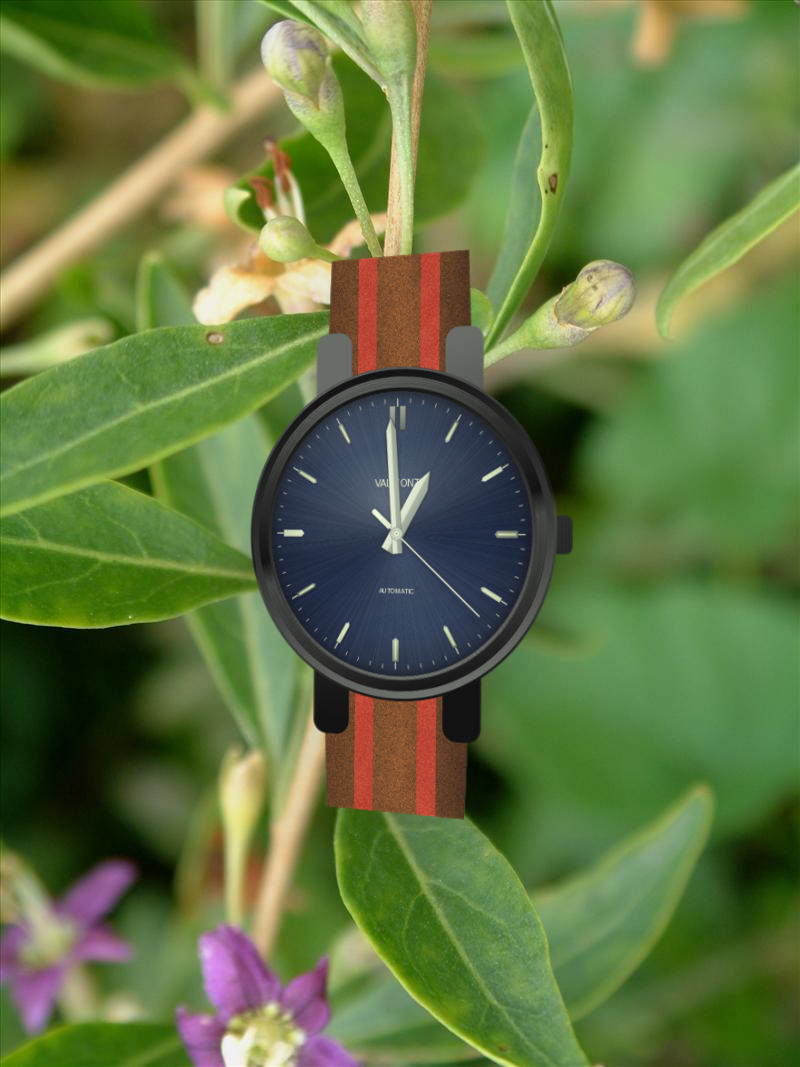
12:59:22
